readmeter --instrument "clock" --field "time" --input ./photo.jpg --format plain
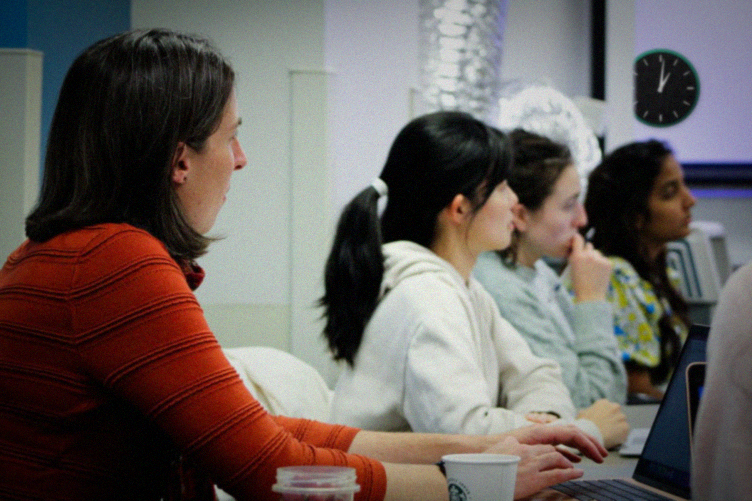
1:01
